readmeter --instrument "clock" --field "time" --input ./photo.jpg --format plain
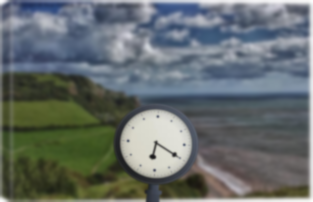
6:20
